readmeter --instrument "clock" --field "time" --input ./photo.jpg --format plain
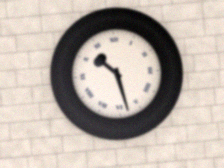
10:28
